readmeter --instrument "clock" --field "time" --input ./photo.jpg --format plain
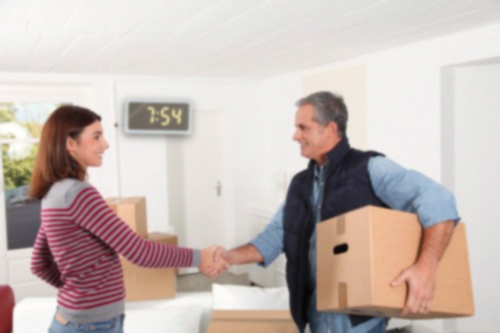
7:54
